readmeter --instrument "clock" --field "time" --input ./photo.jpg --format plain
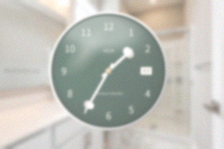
1:35
